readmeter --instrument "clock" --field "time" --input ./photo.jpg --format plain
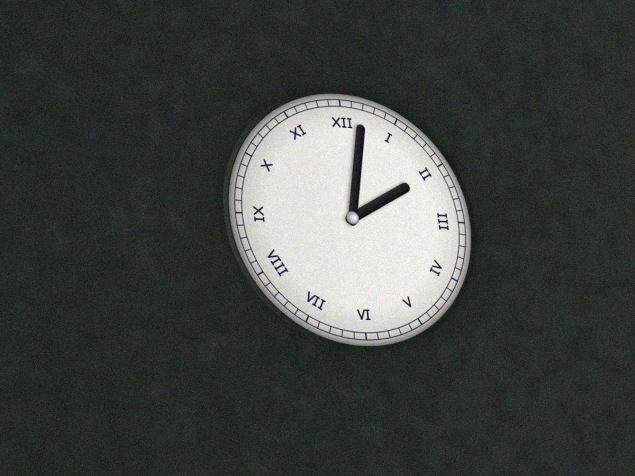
2:02
